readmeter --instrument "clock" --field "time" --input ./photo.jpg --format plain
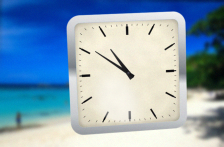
10:51
